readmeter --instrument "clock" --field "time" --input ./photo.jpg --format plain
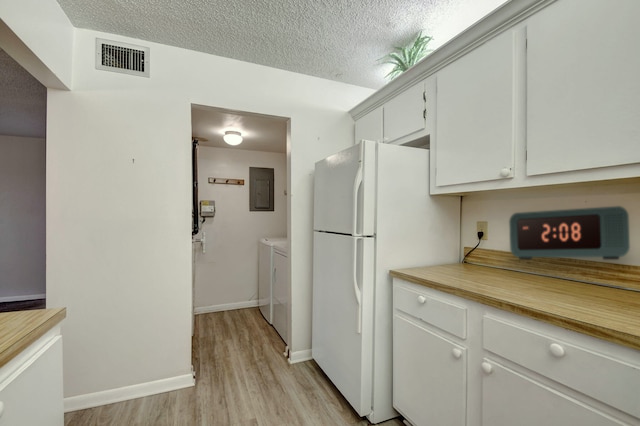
2:08
